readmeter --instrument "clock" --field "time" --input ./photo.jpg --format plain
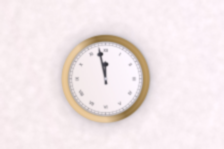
11:58
